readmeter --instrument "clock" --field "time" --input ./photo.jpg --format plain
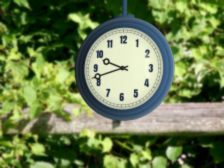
9:42
